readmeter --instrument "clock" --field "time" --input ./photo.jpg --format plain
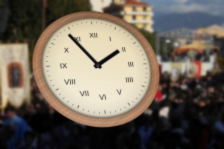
1:54
